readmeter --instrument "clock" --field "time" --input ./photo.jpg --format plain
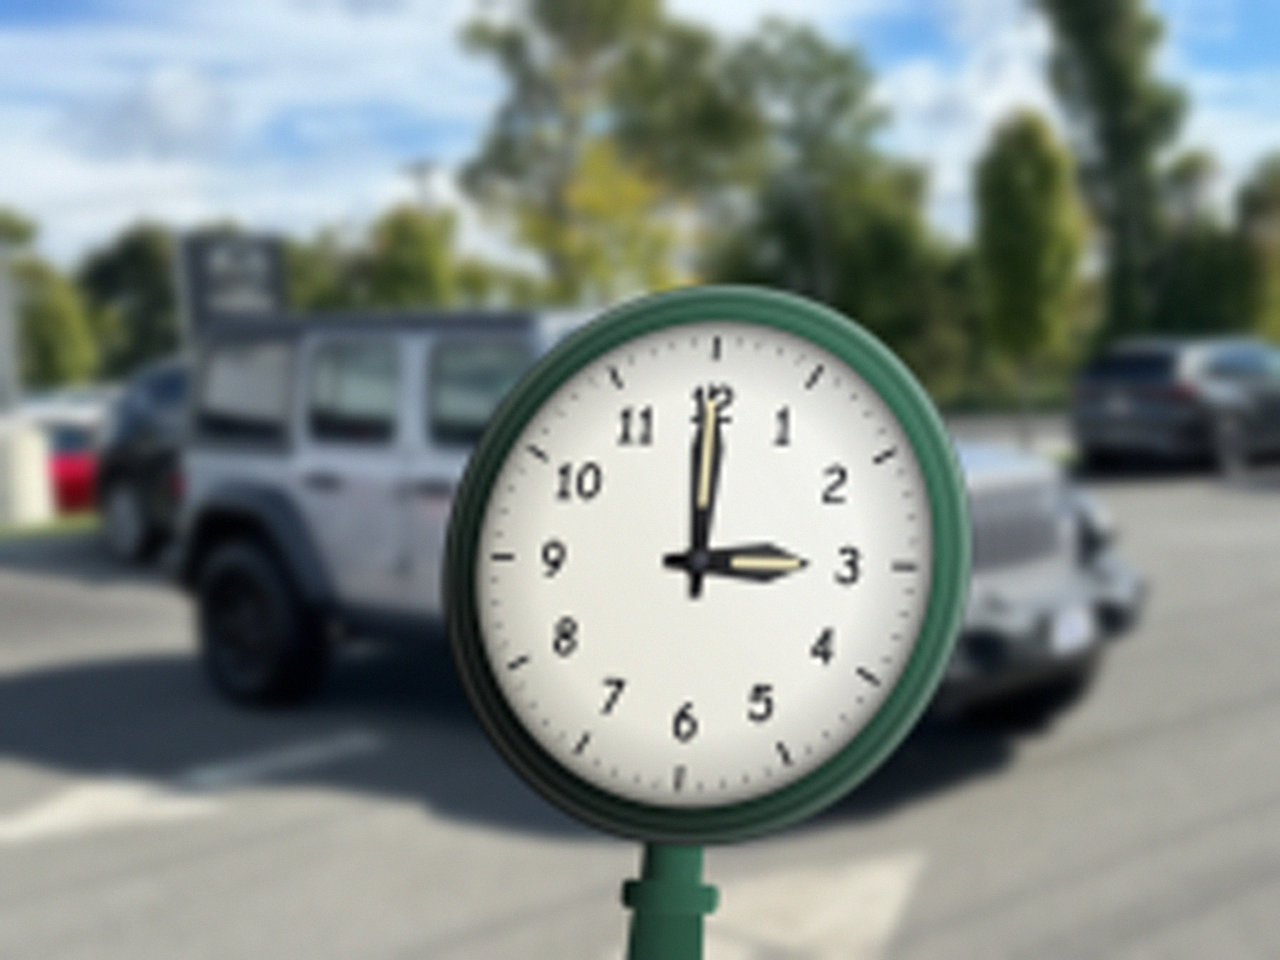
3:00
